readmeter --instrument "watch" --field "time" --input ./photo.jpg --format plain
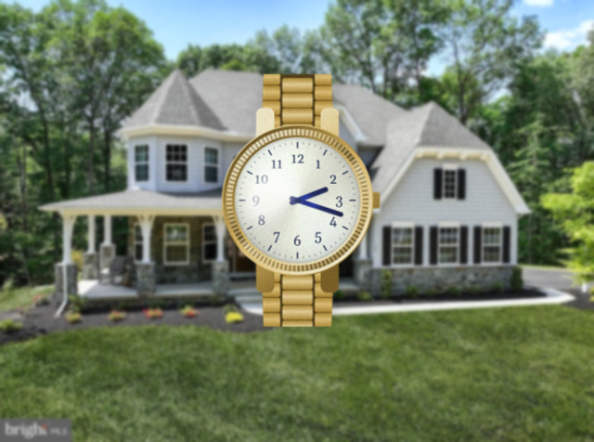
2:18
